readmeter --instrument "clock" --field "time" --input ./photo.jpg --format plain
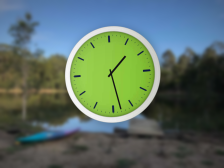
1:28
